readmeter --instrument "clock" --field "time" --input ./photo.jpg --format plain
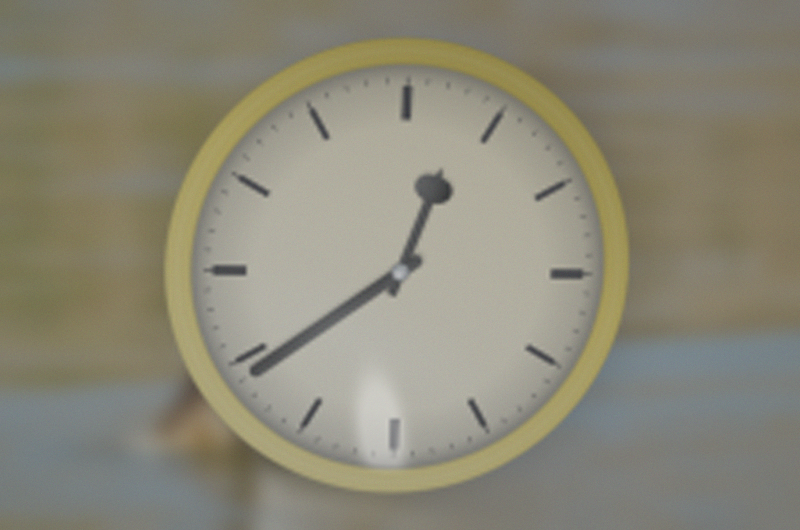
12:39
